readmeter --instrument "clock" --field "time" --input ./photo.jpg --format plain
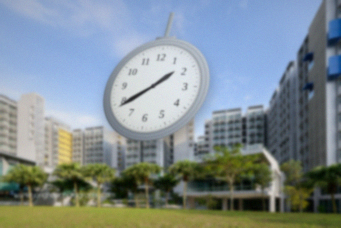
1:39
